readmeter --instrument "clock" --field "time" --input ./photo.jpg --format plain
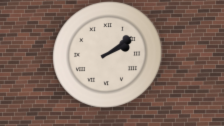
2:09
